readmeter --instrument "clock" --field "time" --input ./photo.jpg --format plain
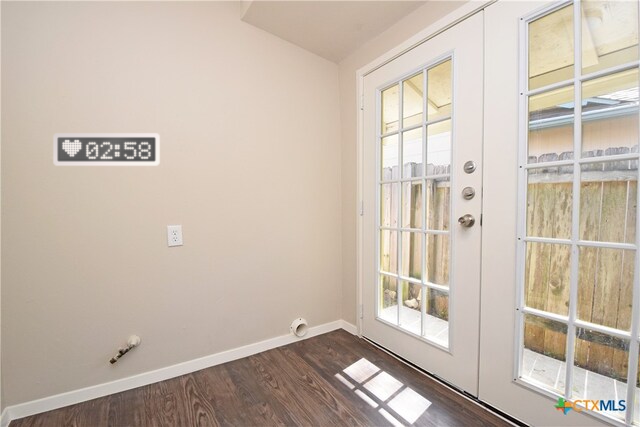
2:58
